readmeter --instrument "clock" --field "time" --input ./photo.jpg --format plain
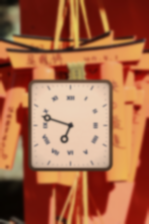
6:48
